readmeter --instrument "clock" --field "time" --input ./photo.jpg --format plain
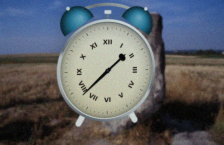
1:38
